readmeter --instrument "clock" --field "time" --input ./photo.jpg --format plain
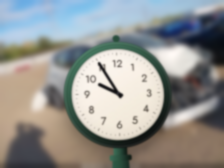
9:55
